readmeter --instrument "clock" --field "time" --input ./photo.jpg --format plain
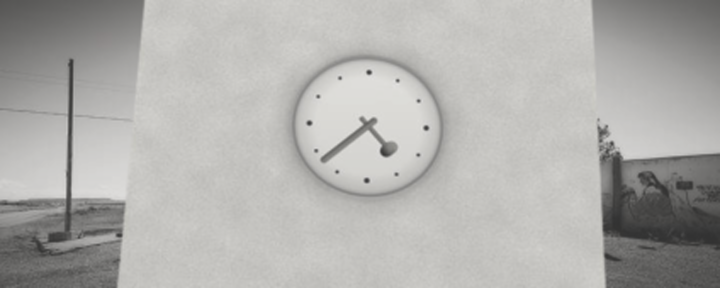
4:38
